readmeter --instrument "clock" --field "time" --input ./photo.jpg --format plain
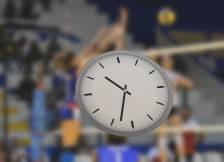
10:33
